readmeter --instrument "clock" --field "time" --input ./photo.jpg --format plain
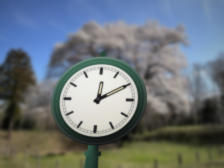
12:10
